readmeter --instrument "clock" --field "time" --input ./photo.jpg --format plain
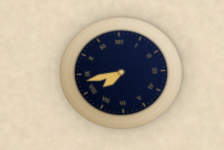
7:43
